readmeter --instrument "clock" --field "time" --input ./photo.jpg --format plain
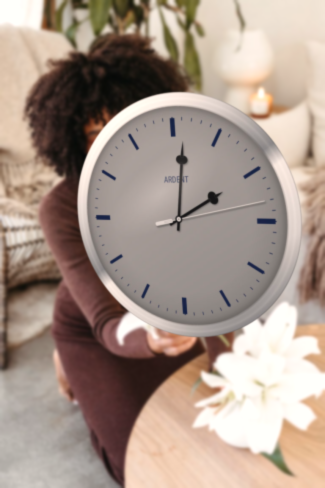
2:01:13
